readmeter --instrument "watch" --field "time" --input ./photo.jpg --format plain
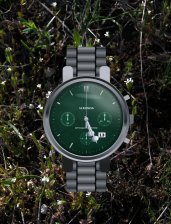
5:26
